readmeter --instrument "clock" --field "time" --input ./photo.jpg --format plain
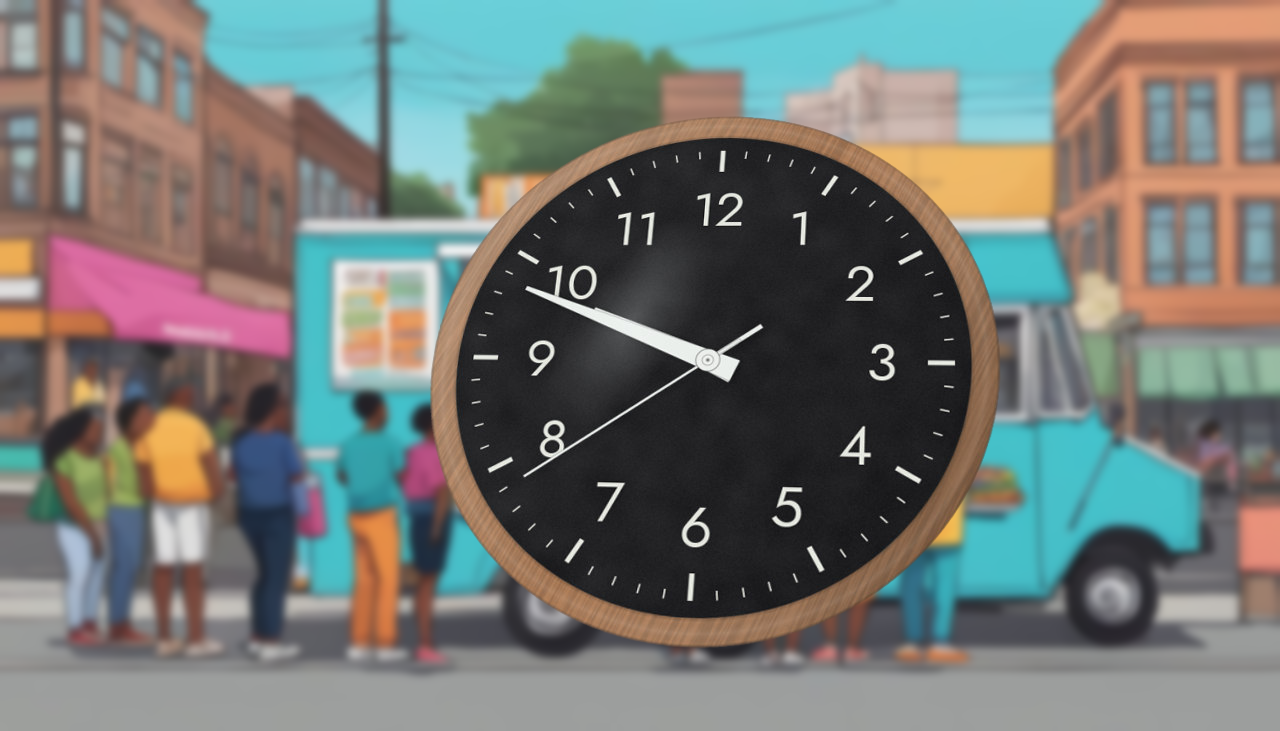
9:48:39
